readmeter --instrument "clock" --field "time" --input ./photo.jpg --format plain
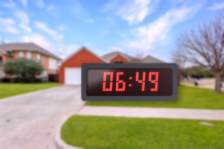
6:49
